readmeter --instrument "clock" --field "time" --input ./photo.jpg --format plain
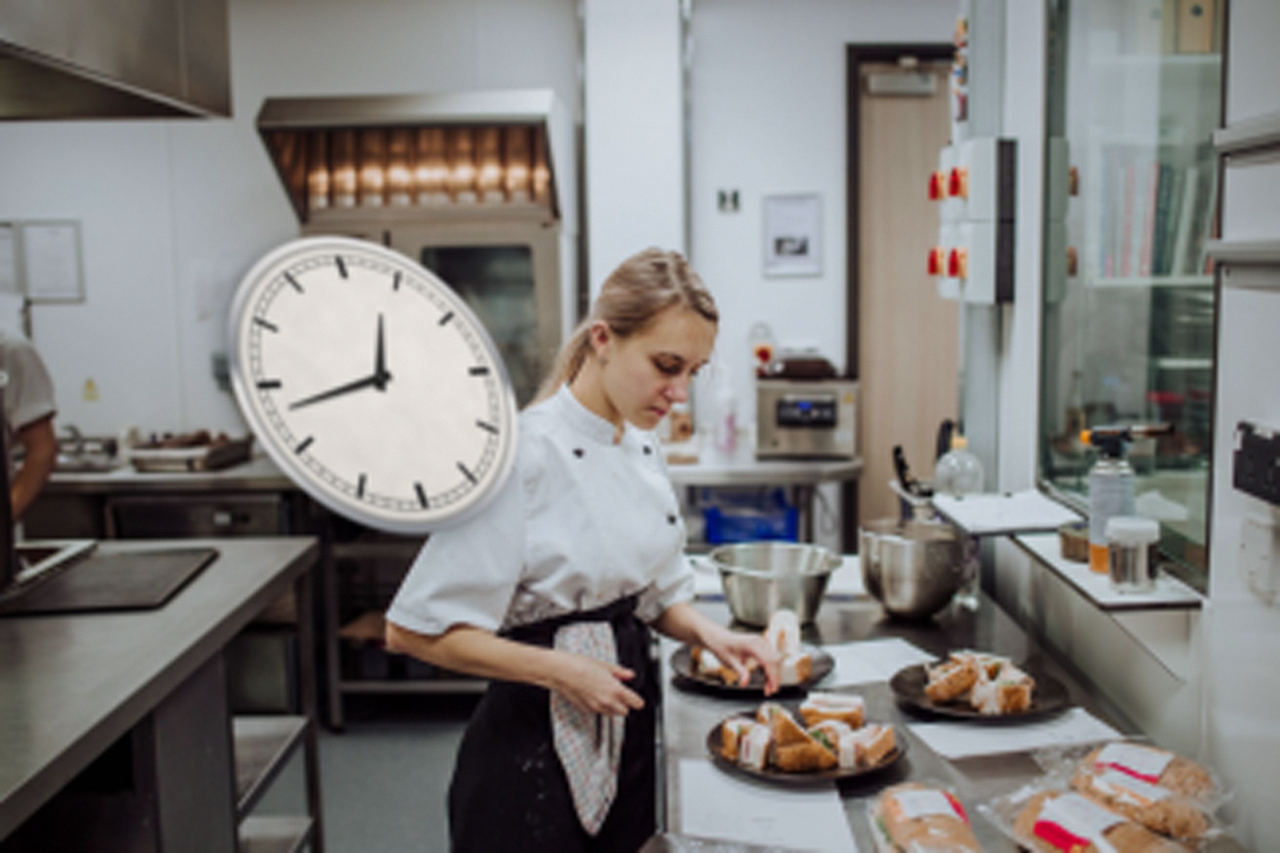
12:43
